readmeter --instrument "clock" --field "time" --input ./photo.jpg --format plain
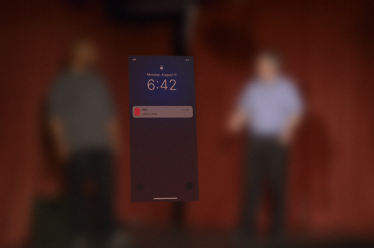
6:42
